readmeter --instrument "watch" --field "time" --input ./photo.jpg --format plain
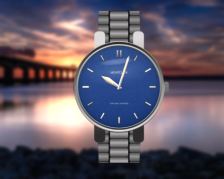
10:03
